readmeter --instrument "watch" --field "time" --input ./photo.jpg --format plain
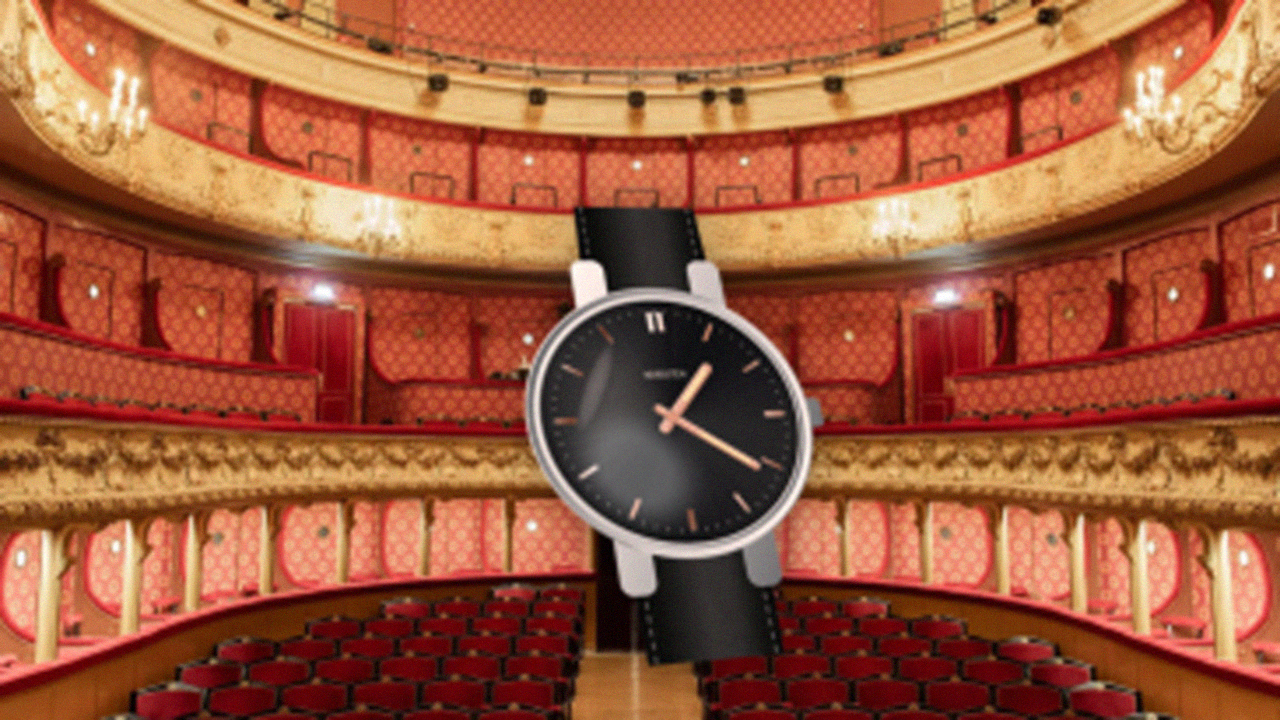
1:21
